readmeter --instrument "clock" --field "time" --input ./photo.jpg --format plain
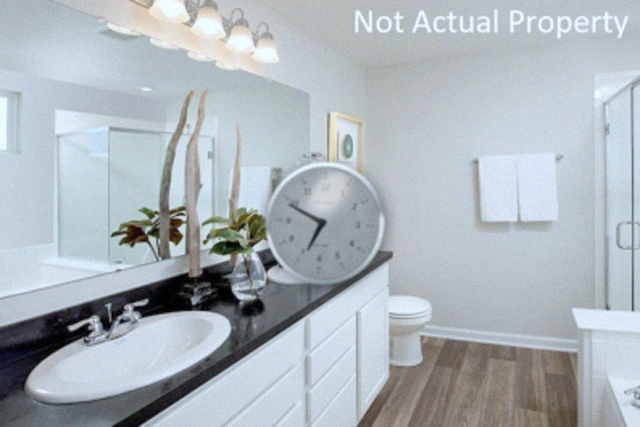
6:49
